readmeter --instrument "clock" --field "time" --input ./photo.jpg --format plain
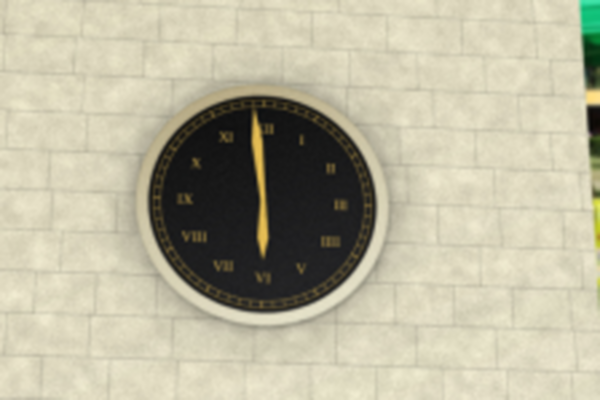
5:59
